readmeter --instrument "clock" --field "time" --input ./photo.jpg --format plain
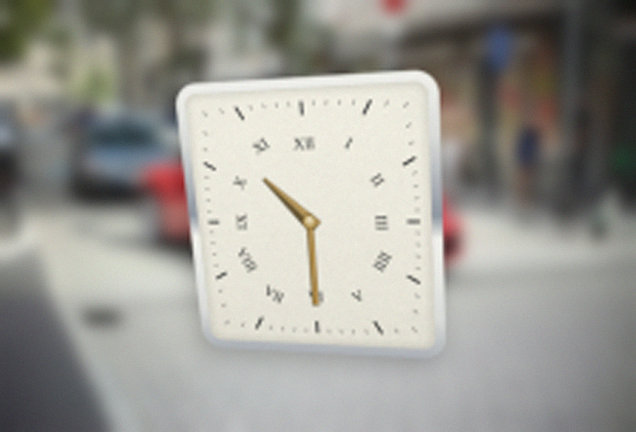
10:30
